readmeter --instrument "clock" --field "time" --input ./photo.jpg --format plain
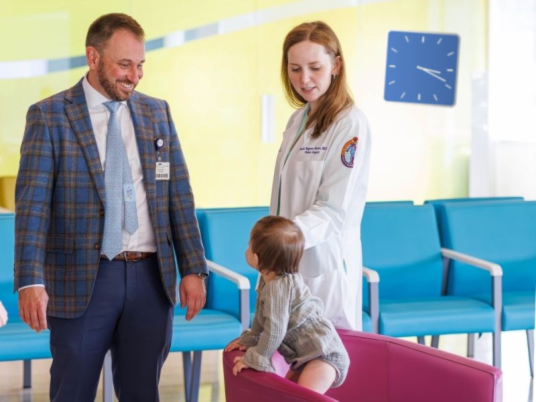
3:19
